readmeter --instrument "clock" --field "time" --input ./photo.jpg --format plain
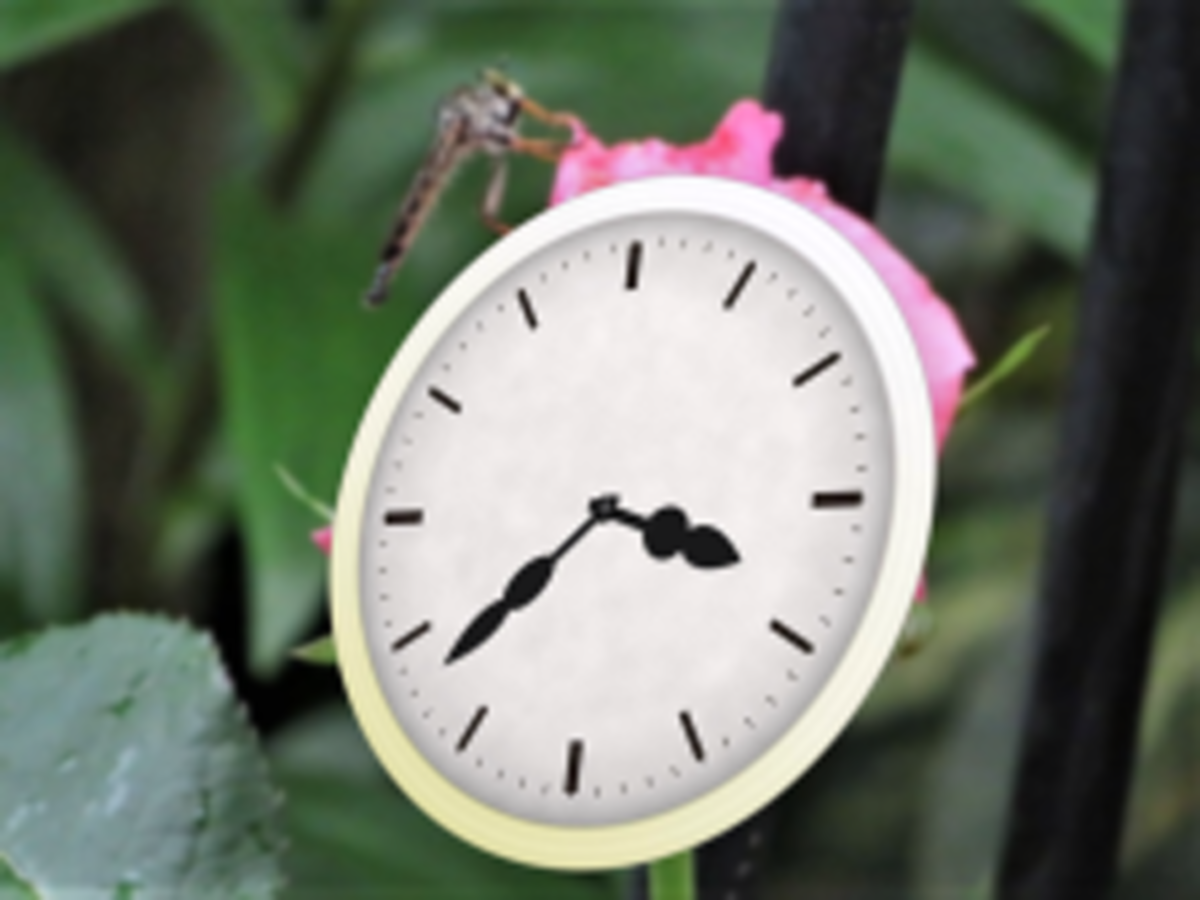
3:38
